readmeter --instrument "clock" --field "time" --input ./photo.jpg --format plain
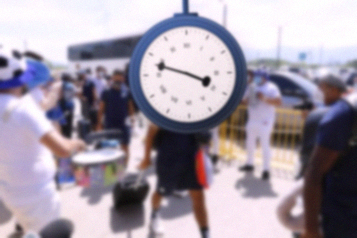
3:48
